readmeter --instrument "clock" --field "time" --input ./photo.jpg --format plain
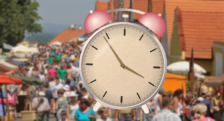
3:54
